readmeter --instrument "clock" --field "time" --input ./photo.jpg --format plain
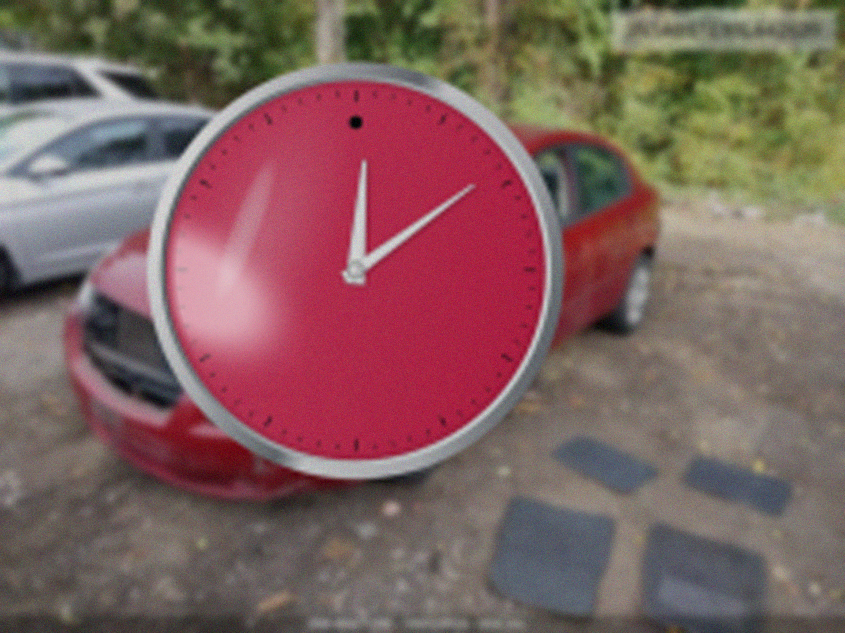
12:09
